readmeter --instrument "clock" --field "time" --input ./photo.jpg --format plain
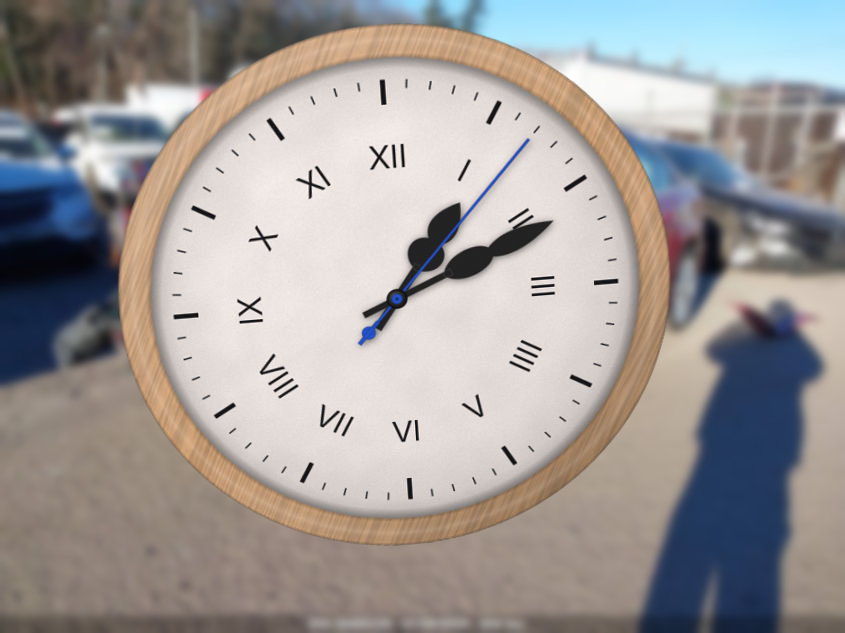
1:11:07
